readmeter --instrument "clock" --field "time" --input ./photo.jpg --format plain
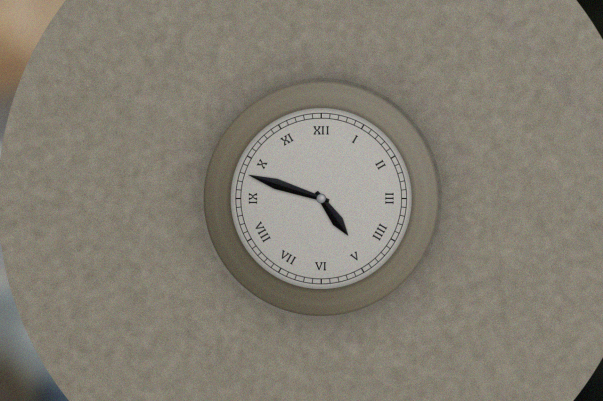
4:48
